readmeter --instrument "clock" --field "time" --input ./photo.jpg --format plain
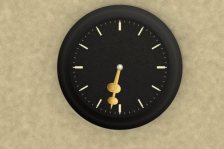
6:32
